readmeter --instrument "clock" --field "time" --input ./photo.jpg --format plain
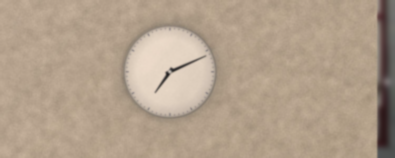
7:11
